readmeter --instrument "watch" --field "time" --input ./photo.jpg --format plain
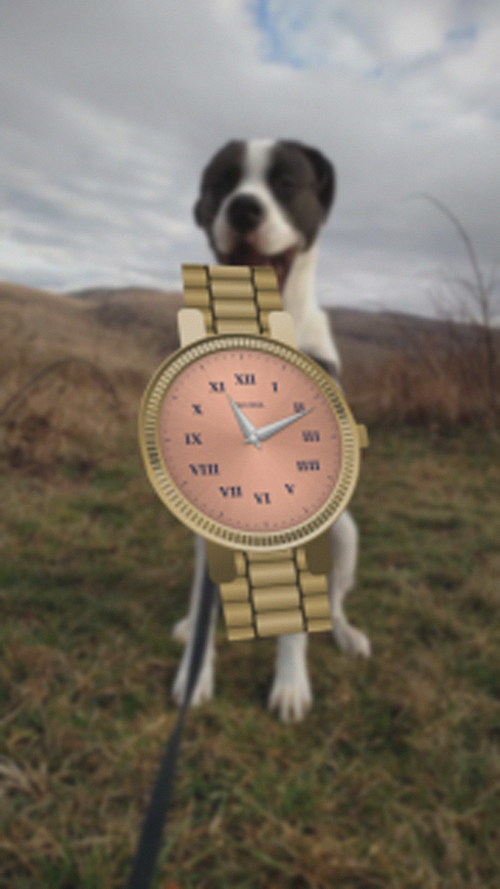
11:11
